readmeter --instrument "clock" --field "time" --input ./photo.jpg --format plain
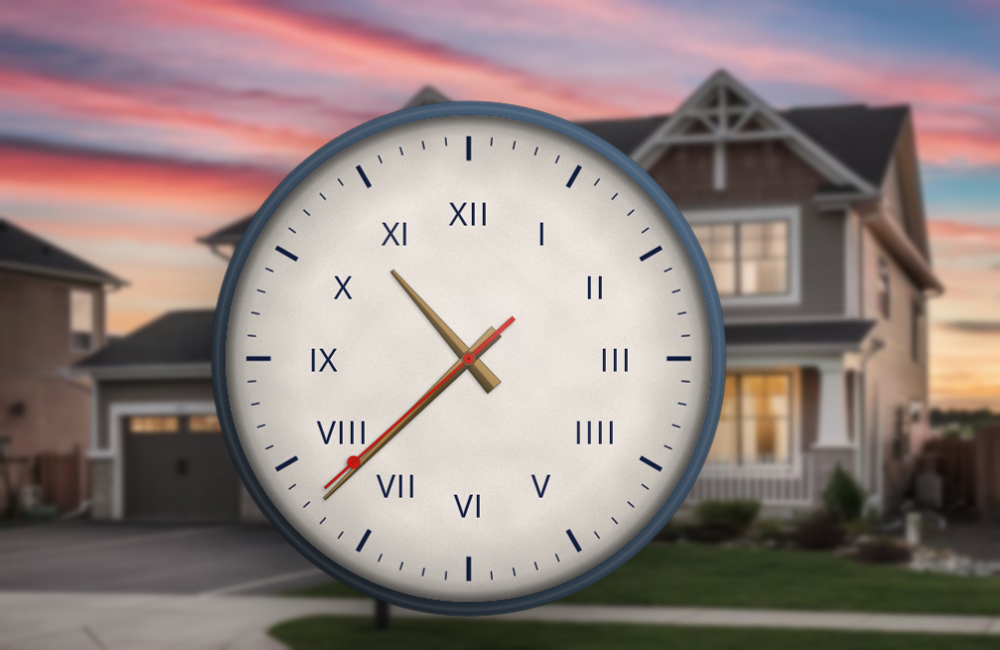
10:37:38
